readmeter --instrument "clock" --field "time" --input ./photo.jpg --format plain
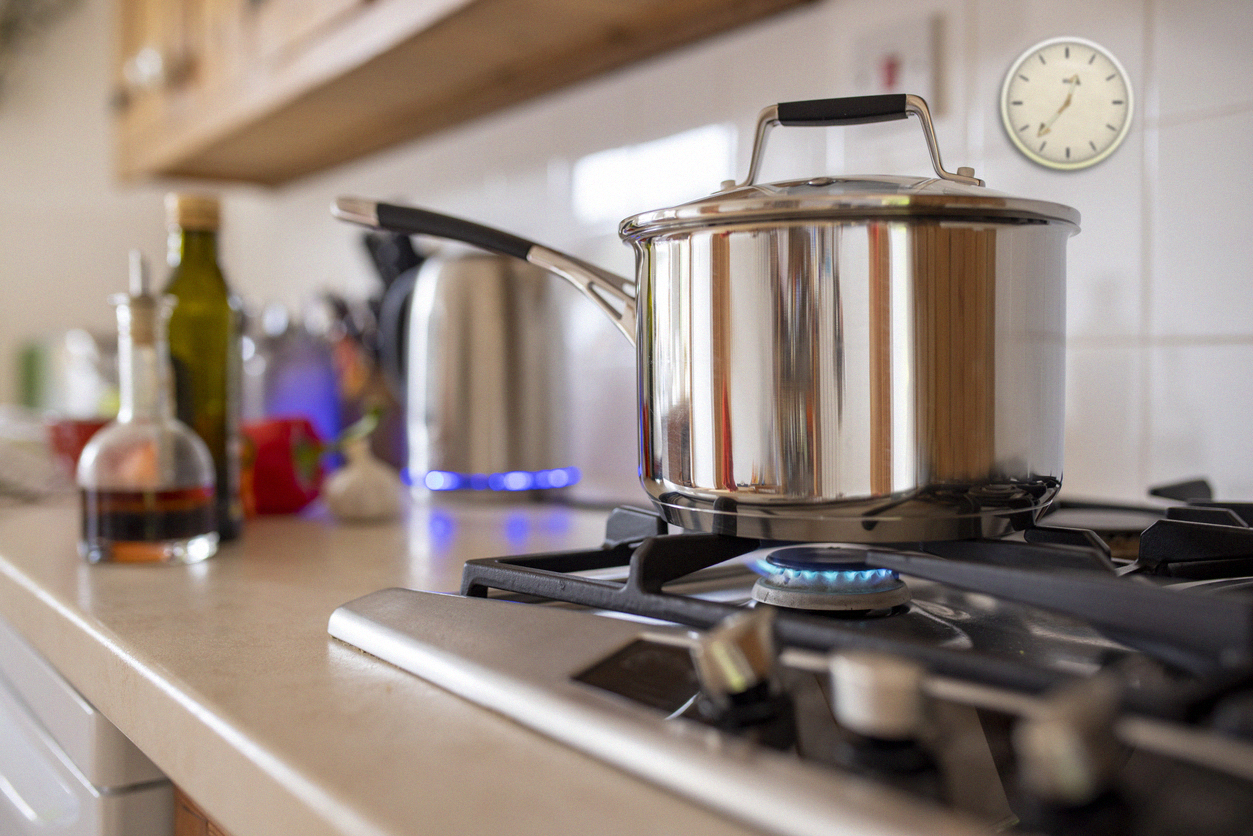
12:37
